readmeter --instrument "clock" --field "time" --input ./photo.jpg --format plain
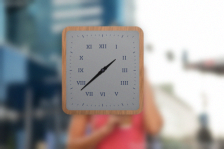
1:38
